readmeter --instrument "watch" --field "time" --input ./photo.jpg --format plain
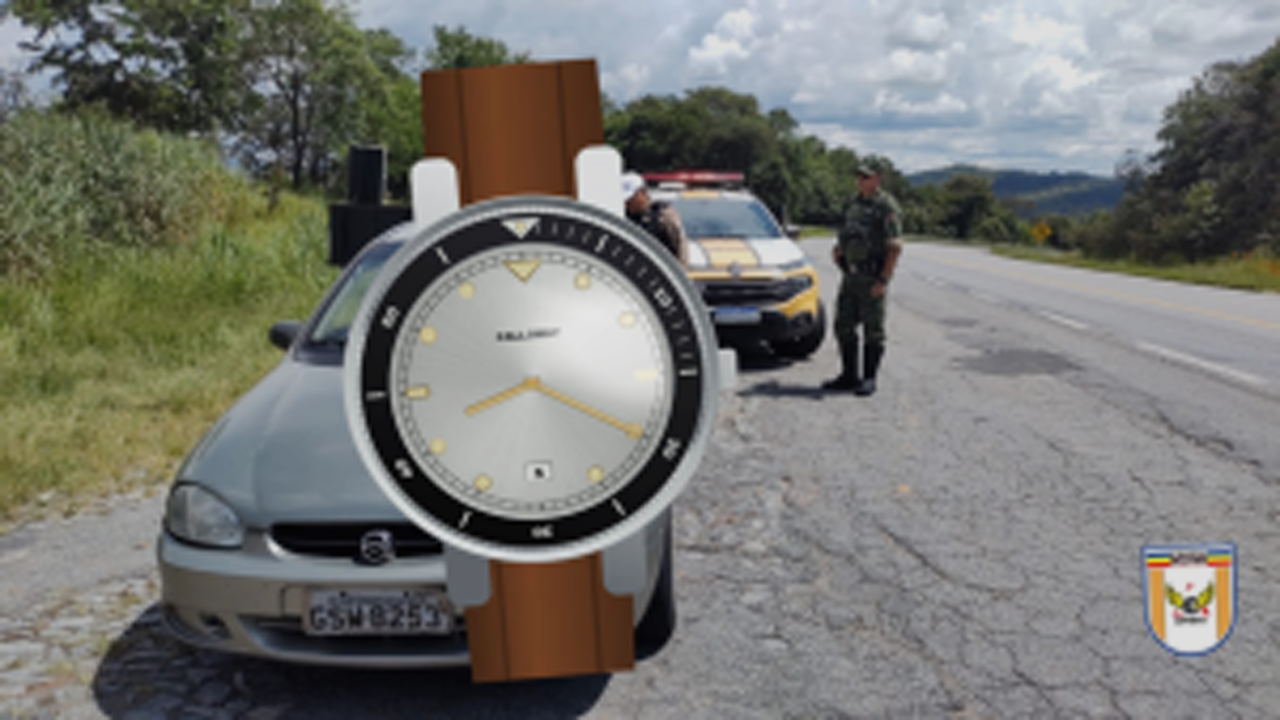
8:20
